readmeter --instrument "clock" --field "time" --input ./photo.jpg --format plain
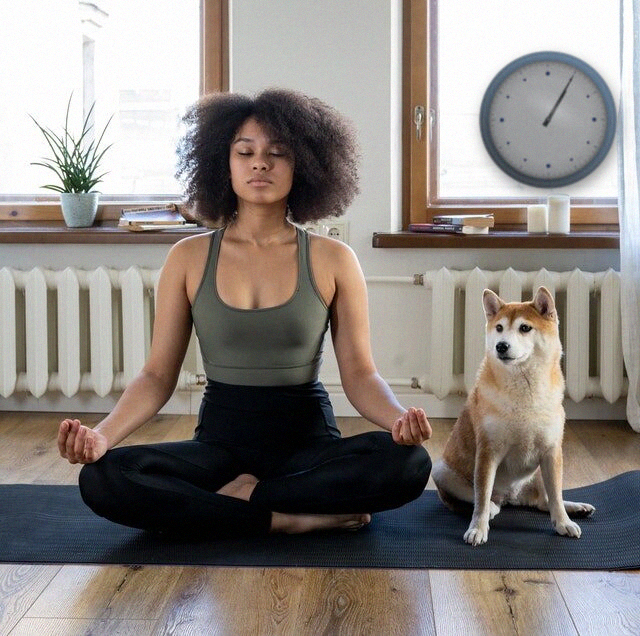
1:05
